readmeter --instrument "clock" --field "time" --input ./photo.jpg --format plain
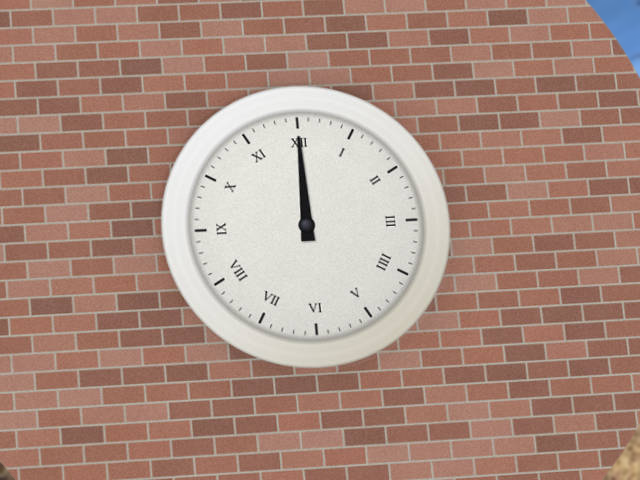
12:00
